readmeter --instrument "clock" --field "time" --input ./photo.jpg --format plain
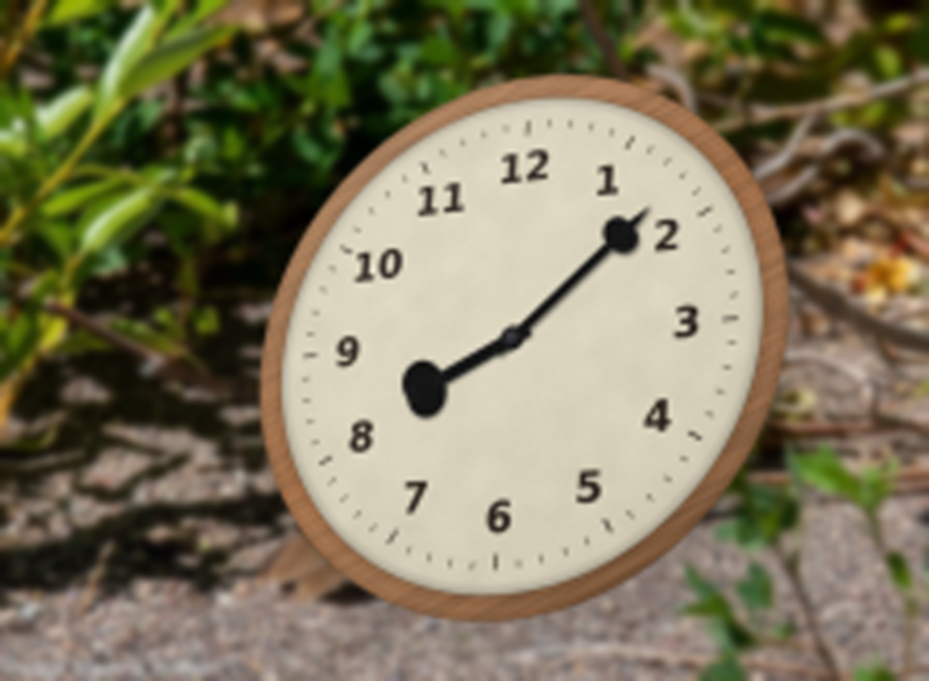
8:08
